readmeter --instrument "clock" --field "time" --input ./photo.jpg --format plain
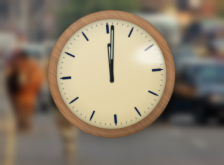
12:01
